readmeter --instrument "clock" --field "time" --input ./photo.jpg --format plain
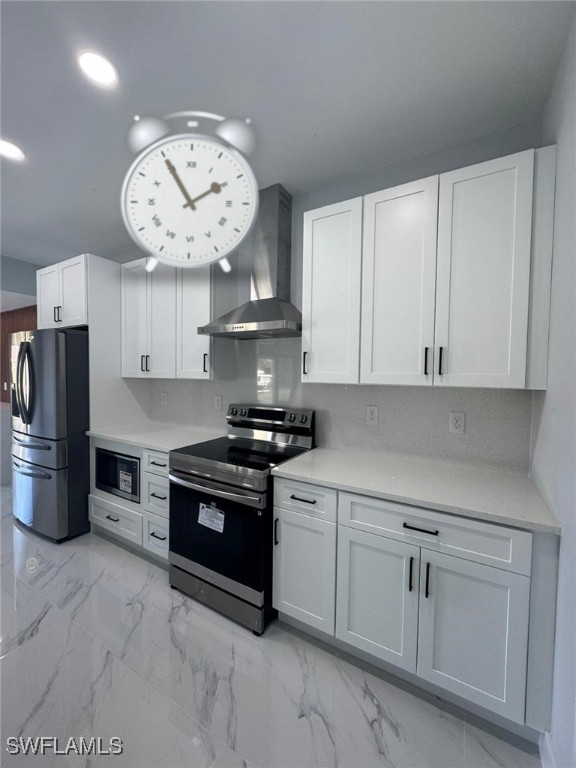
1:55
